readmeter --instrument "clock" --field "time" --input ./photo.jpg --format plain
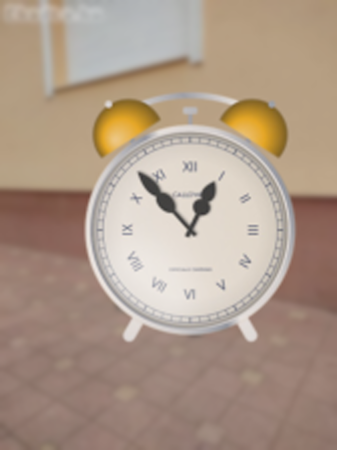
12:53
